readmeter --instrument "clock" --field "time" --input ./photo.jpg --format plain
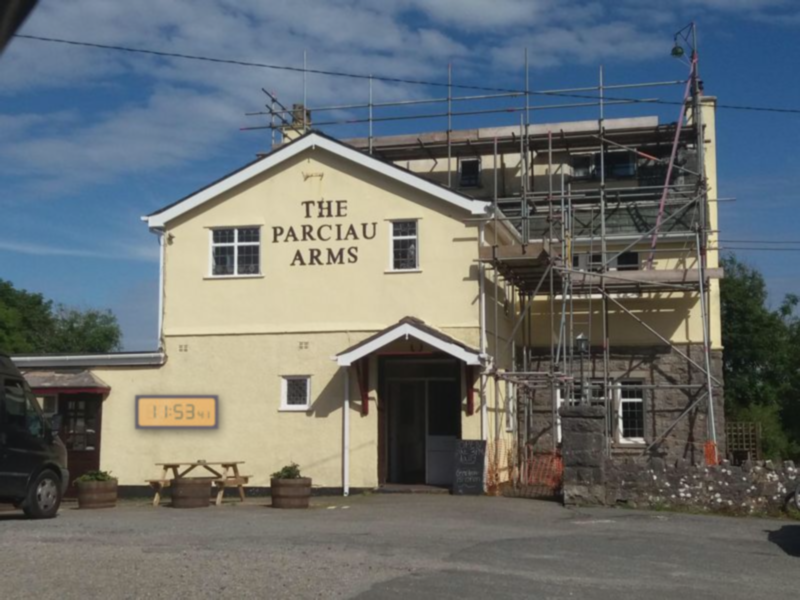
11:53
